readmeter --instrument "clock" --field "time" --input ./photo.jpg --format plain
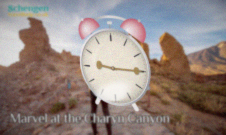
9:15
